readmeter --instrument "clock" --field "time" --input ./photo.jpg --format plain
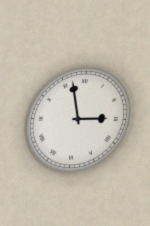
2:57
